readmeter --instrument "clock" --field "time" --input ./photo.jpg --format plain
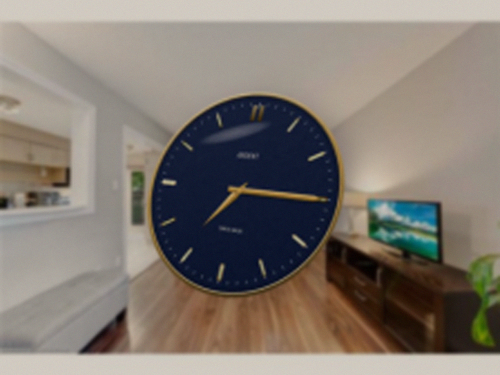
7:15
